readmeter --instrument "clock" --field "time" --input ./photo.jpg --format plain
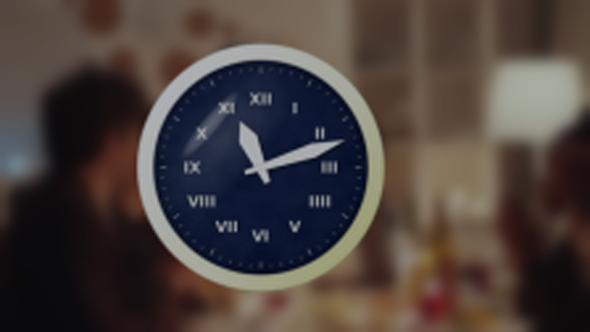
11:12
